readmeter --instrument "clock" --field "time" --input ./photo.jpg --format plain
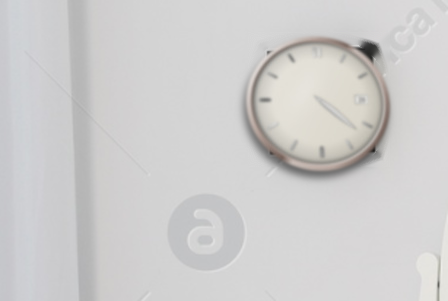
4:22
